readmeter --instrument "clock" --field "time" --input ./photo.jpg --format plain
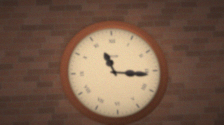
11:16
